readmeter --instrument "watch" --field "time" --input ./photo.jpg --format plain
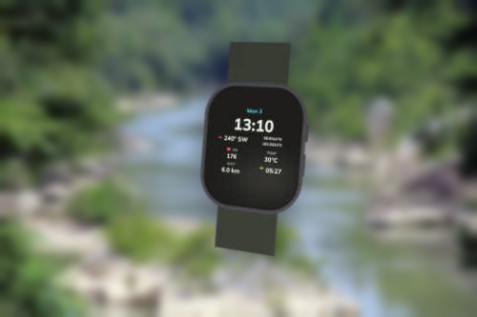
13:10
